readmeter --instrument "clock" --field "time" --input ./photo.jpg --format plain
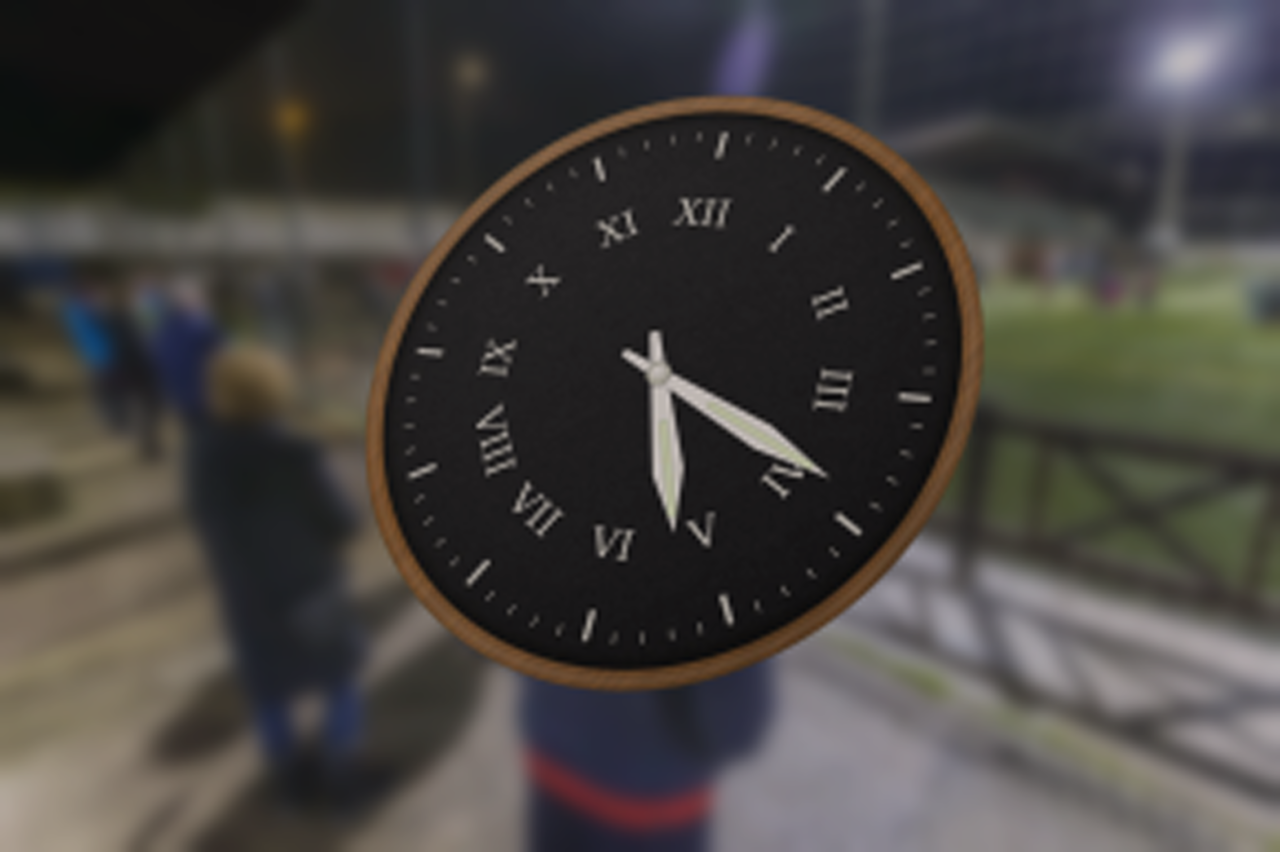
5:19
